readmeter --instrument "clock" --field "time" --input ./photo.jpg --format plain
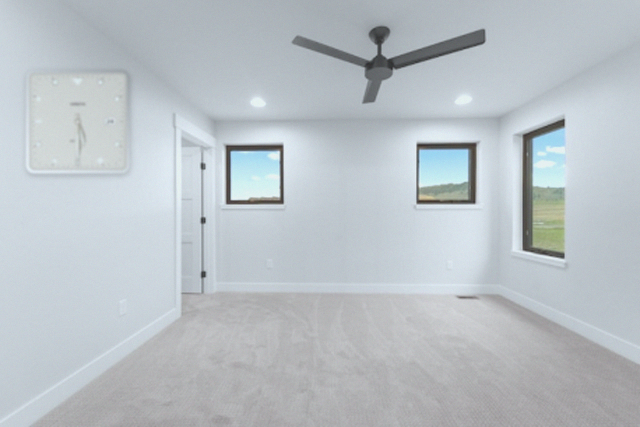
5:30
